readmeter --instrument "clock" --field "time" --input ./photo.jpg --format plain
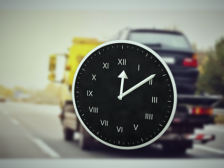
12:09
